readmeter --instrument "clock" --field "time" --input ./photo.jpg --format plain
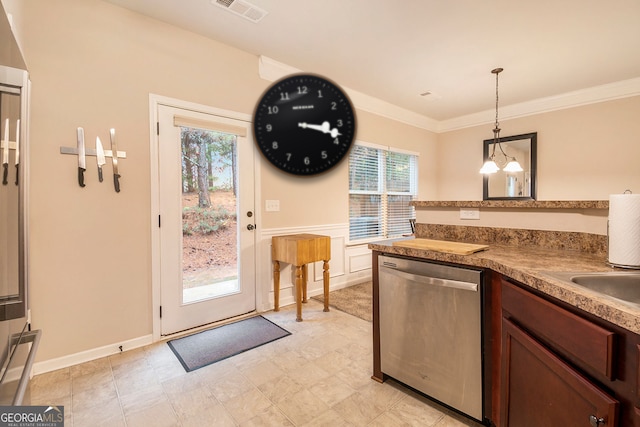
3:18
